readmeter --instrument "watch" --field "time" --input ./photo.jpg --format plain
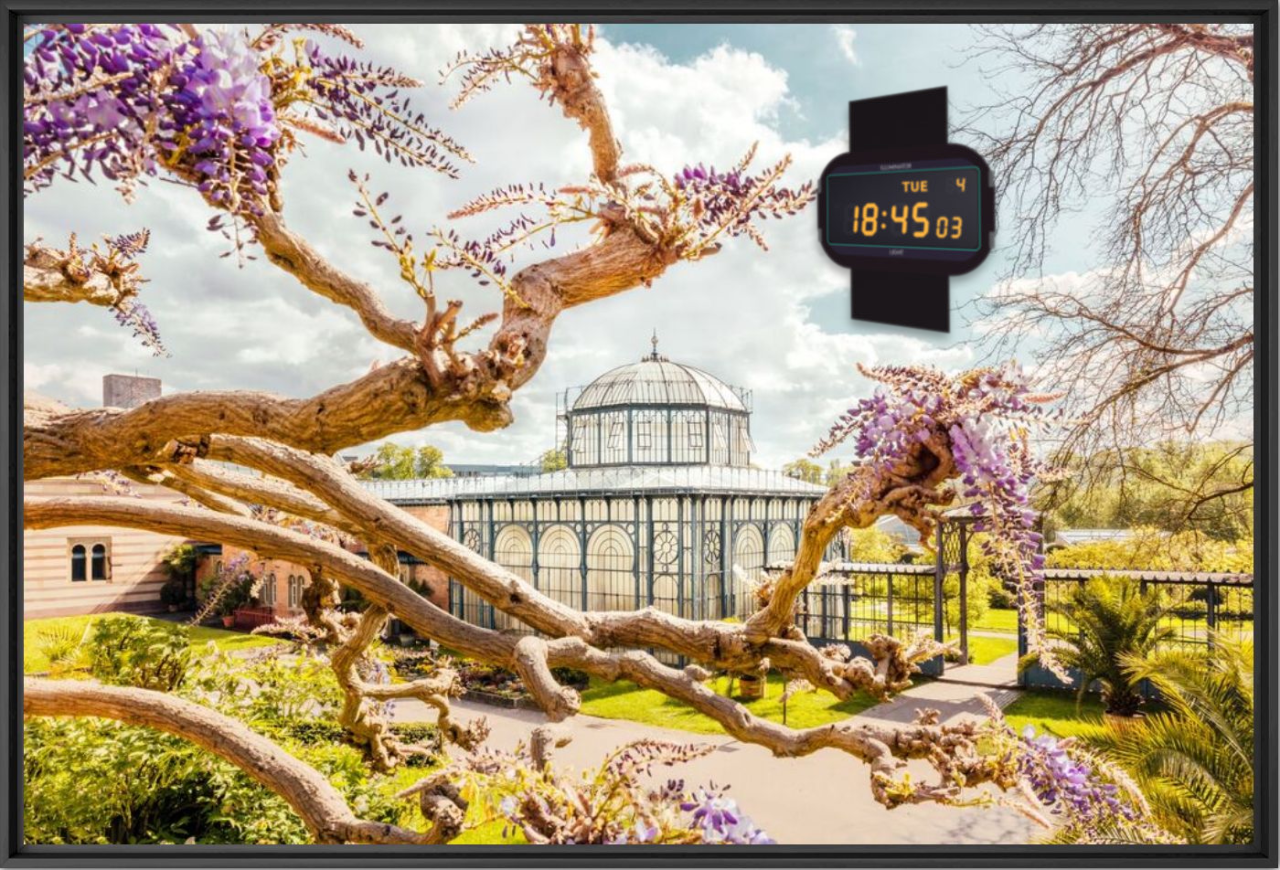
18:45:03
